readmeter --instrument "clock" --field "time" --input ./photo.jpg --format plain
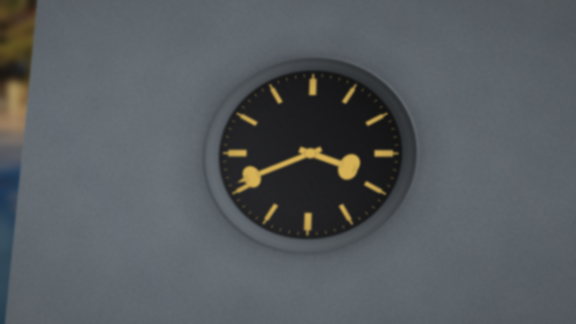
3:41
